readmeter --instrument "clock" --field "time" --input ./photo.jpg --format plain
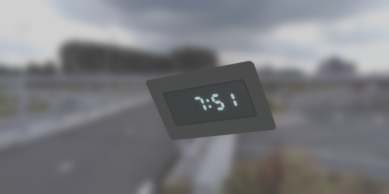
7:51
